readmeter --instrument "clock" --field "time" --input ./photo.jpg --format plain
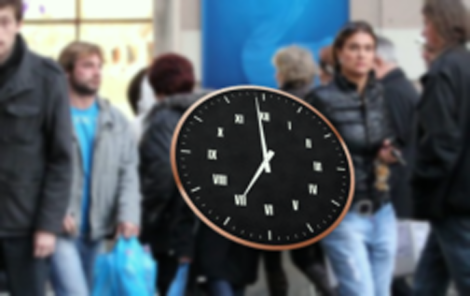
6:59
